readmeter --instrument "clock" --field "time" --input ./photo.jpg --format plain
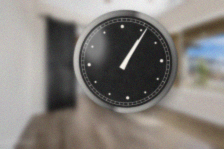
1:06
